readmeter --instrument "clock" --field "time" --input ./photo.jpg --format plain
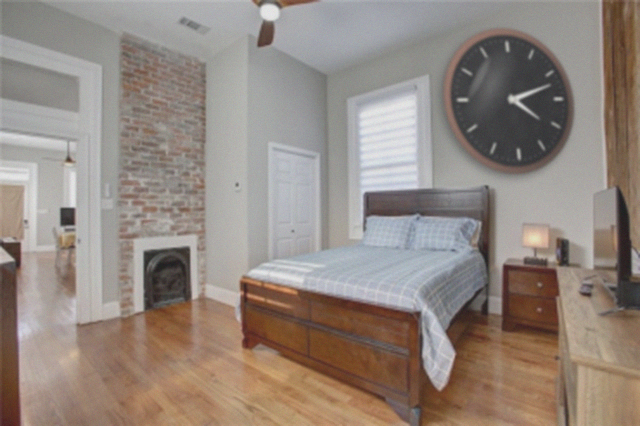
4:12
